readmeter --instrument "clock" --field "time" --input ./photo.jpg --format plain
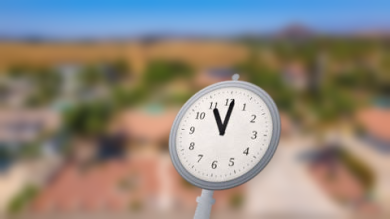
11:01
